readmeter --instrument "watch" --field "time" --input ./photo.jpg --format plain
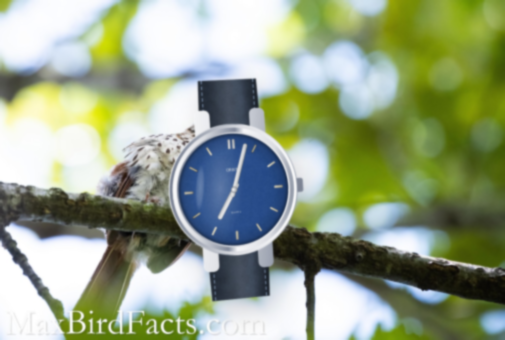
7:03
